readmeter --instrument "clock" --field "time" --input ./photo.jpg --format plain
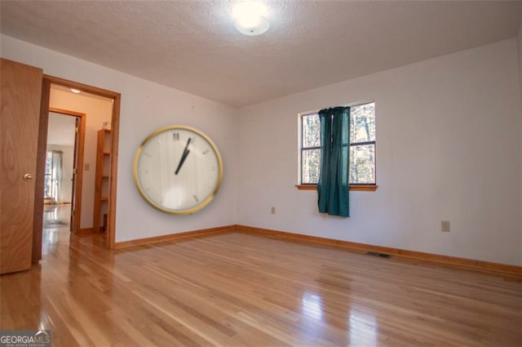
1:04
